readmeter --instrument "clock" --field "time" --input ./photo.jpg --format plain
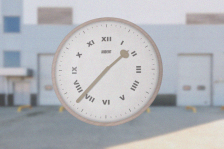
1:37
